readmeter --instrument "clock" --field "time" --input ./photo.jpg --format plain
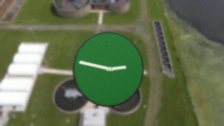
2:47
